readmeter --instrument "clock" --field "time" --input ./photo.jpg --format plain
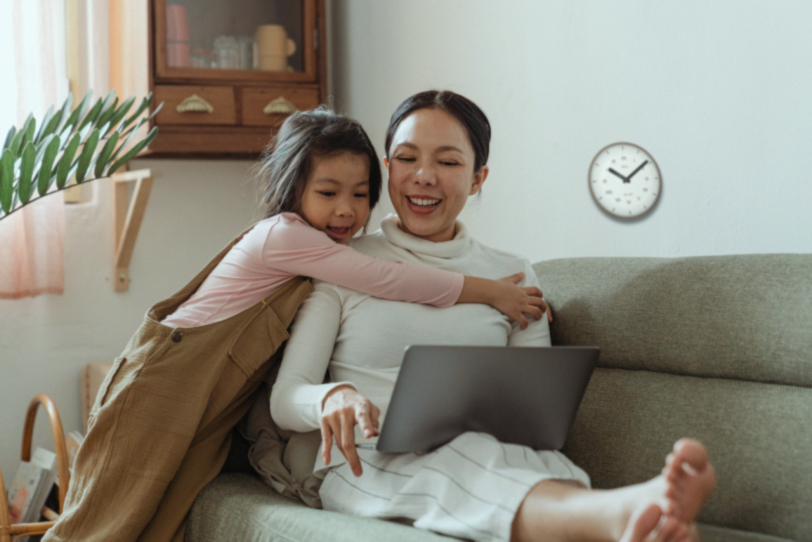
10:09
